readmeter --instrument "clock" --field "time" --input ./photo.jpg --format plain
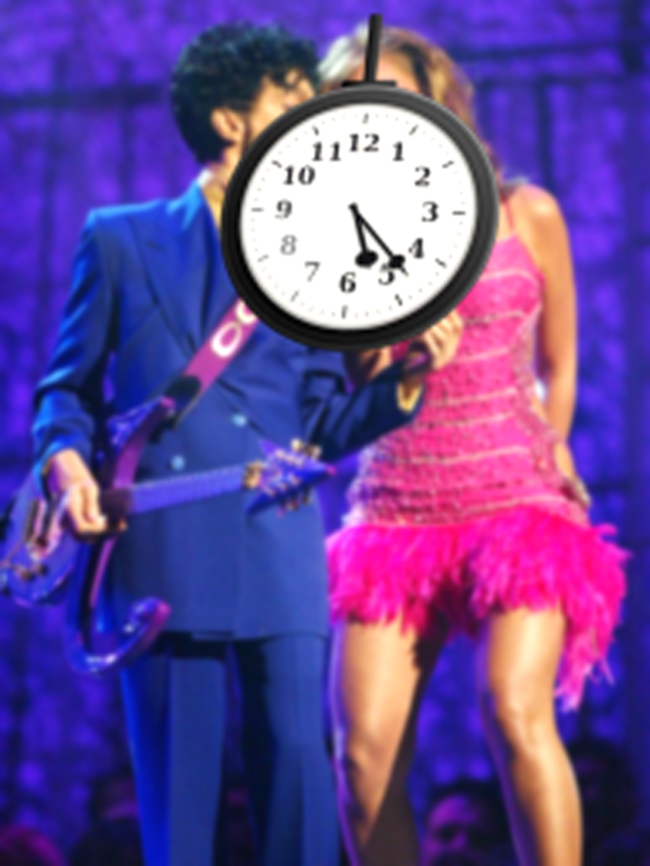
5:23
